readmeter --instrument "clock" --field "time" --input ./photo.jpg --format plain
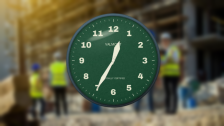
12:35
